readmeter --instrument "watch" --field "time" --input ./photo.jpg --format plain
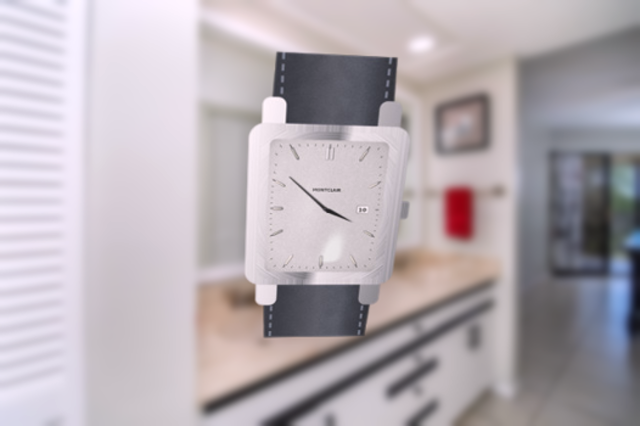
3:52
